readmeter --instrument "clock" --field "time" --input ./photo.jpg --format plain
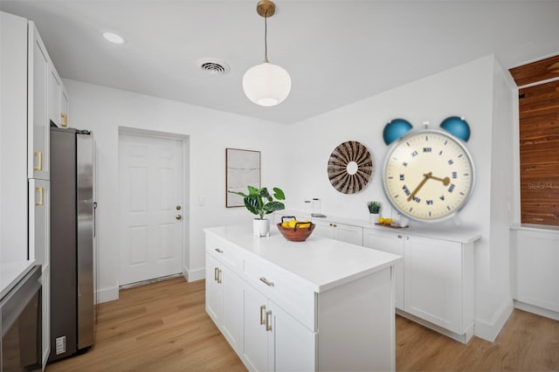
3:37
